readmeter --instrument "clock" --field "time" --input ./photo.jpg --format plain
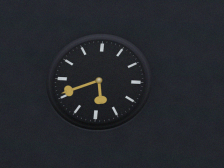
5:41
